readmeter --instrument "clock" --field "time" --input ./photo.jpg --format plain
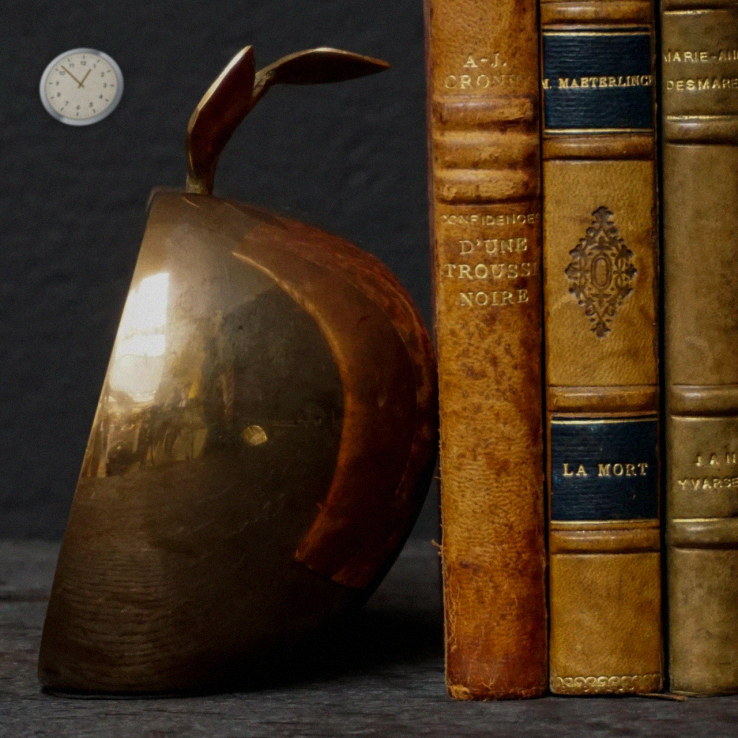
12:52
